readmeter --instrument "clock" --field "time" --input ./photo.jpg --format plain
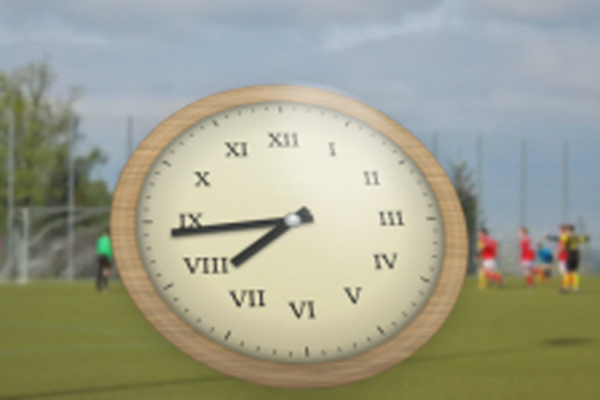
7:44
